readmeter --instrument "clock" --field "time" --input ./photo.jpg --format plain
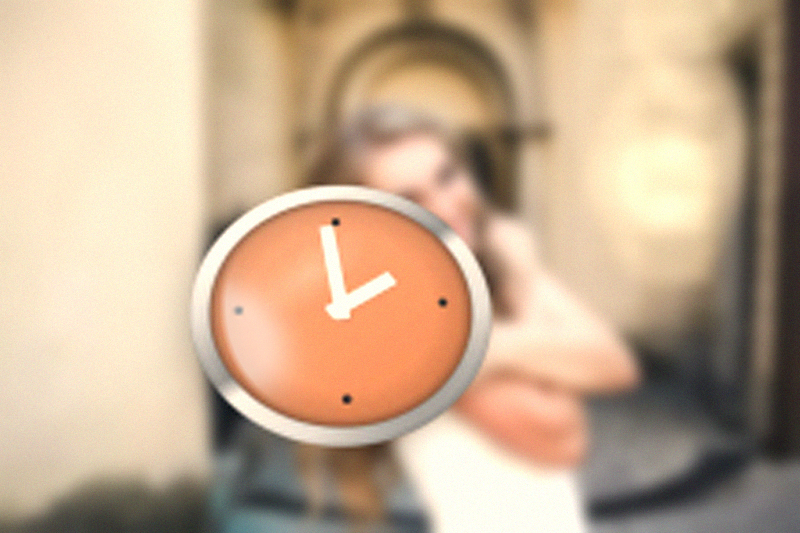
1:59
